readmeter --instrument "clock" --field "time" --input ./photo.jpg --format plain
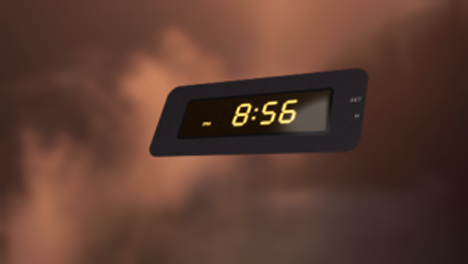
8:56
